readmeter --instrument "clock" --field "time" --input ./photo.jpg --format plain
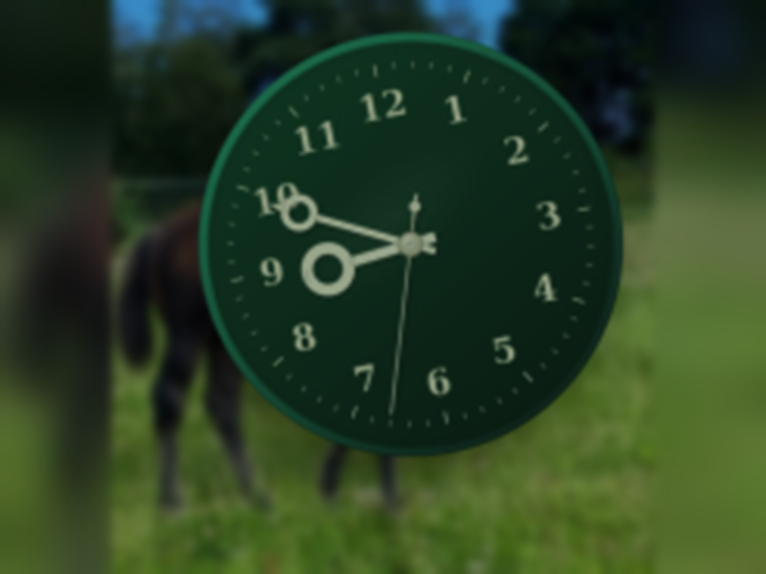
8:49:33
